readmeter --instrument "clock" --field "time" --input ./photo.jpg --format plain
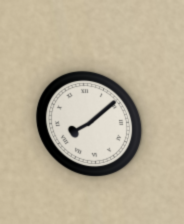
8:09
